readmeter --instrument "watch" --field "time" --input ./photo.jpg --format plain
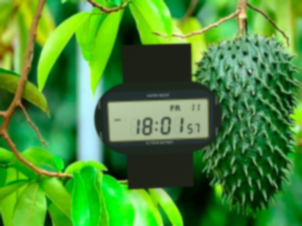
18:01
